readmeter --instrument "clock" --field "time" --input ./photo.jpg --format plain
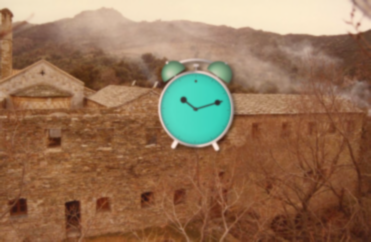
10:12
